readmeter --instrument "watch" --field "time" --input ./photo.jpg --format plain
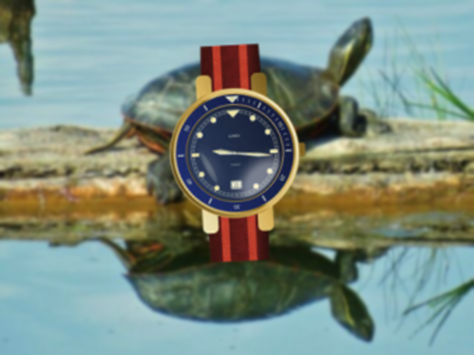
9:16
